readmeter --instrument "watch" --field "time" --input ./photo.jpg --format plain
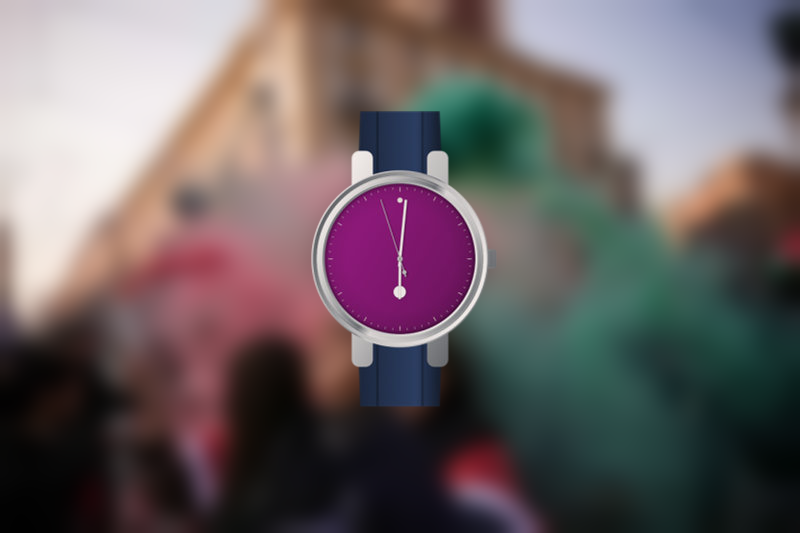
6:00:57
